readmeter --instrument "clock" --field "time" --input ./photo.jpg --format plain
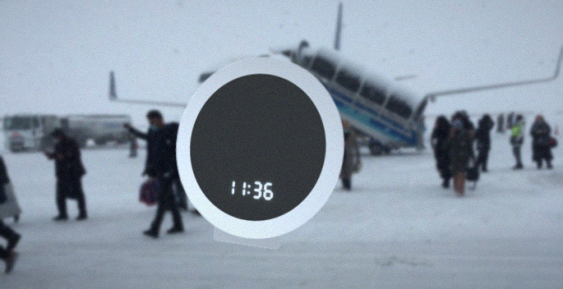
11:36
